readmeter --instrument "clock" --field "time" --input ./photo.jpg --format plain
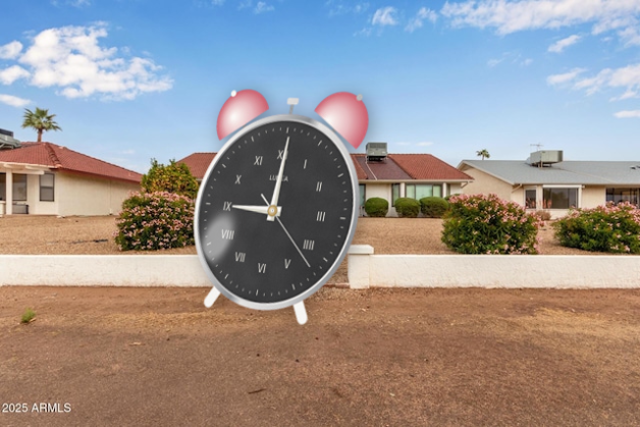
9:00:22
